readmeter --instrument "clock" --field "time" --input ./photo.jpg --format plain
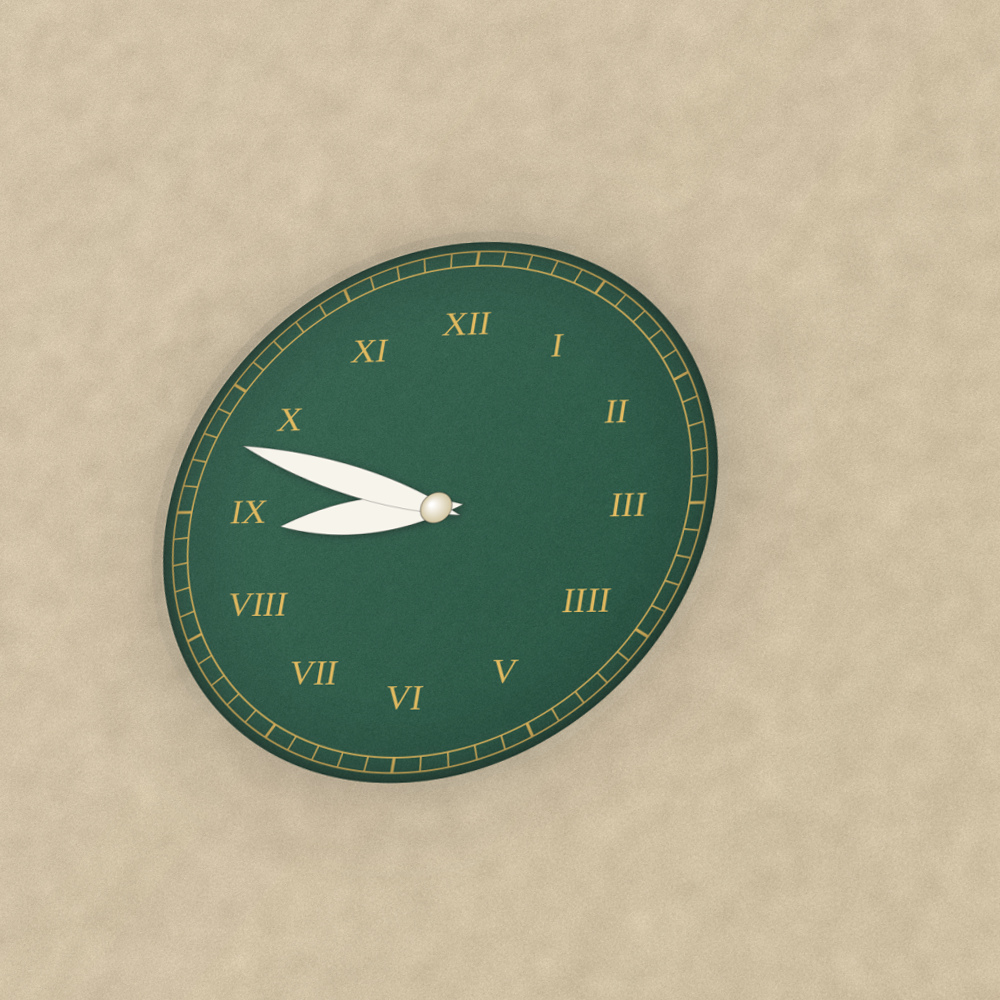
8:48
